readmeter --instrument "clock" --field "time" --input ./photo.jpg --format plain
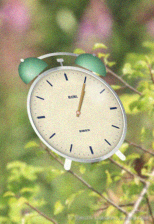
1:05
